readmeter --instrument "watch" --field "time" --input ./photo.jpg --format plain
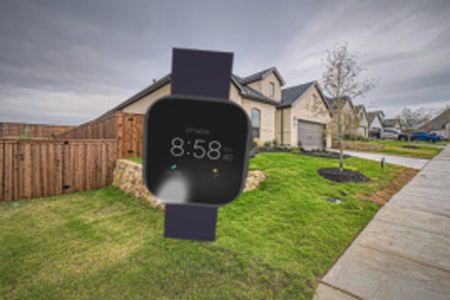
8:58
